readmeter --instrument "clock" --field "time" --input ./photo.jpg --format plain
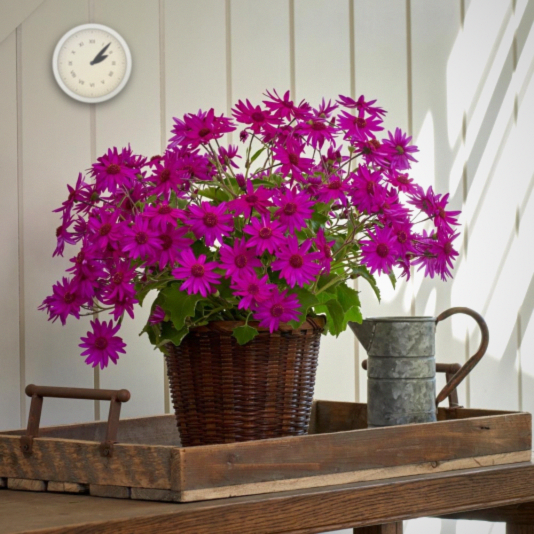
2:07
